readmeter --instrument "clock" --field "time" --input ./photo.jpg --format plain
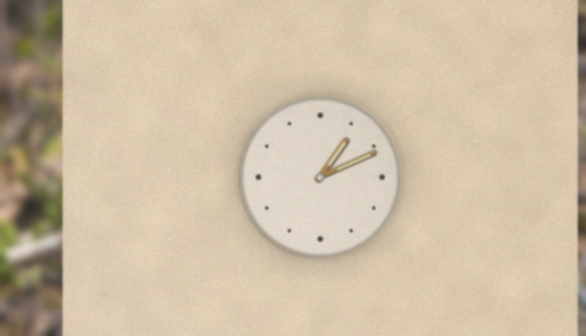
1:11
